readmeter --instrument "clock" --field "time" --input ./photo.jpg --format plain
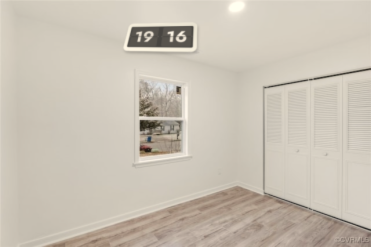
19:16
